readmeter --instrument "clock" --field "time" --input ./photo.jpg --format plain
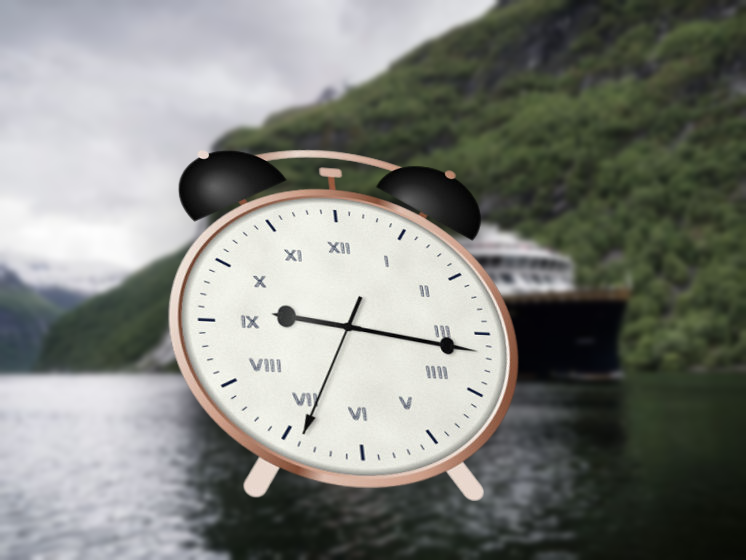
9:16:34
